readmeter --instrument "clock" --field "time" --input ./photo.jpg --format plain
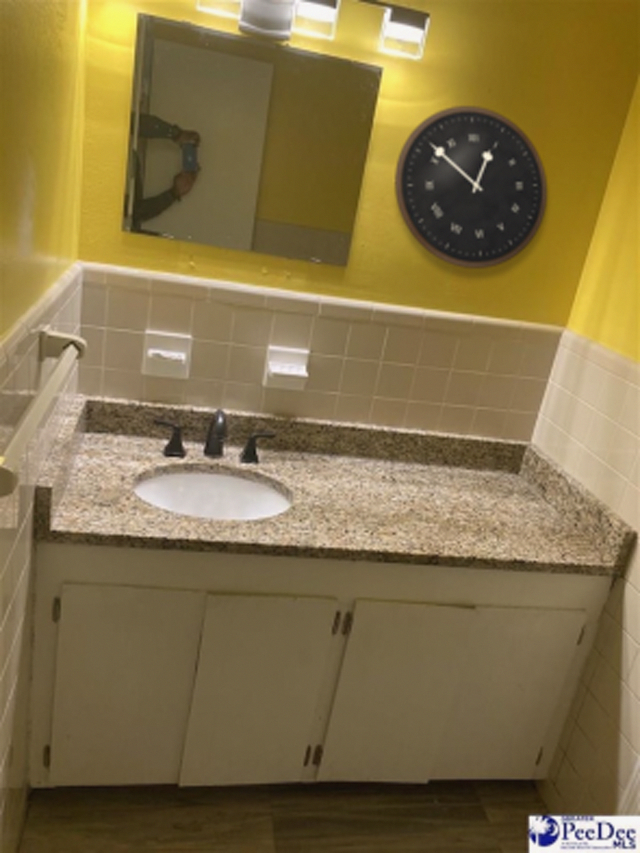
12:52
